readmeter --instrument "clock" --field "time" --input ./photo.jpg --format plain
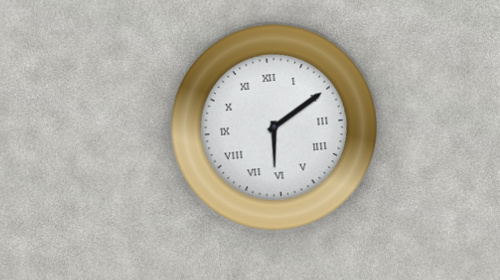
6:10
